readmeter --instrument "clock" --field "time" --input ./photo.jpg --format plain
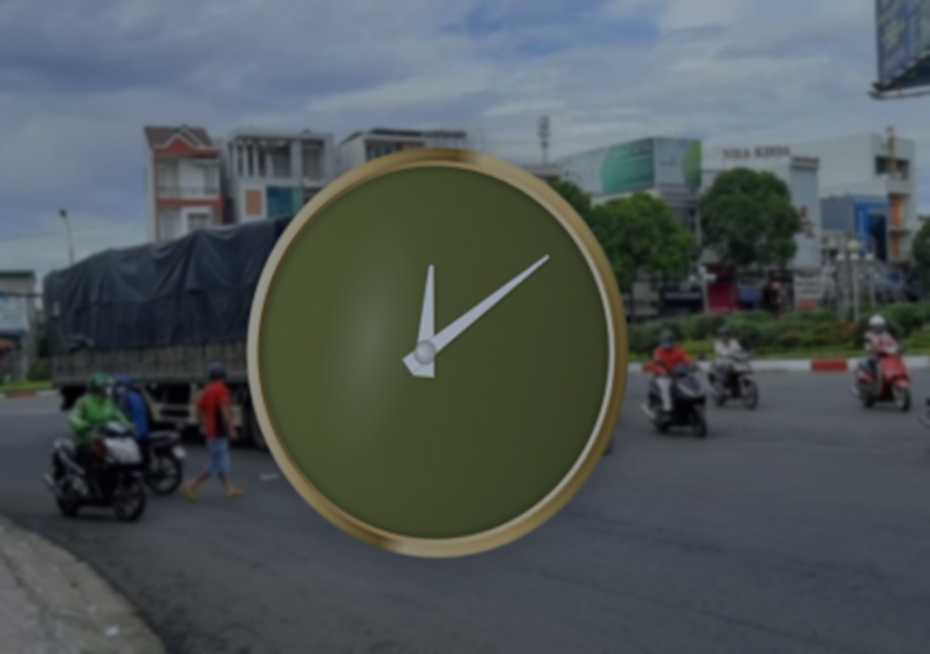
12:09
